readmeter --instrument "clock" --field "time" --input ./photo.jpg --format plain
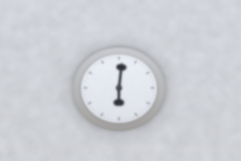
6:01
